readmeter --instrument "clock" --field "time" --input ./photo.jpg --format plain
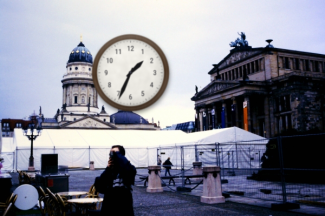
1:34
